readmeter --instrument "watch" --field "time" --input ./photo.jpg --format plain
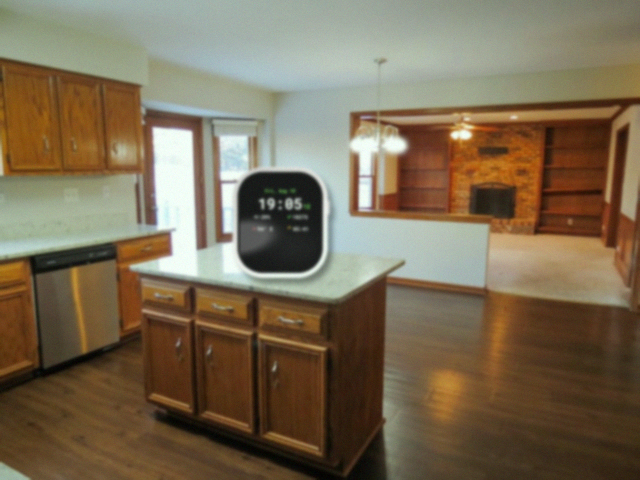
19:05
